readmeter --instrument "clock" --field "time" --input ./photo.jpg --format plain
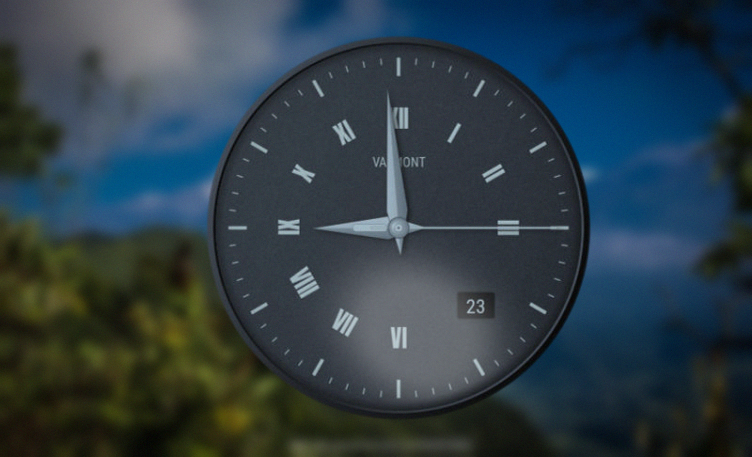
8:59:15
